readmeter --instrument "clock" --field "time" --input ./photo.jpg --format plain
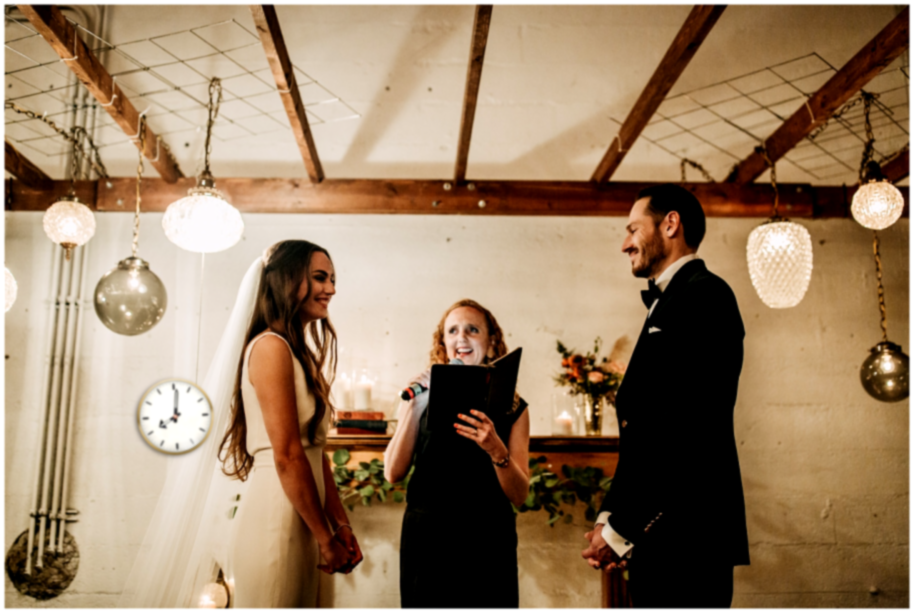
8:01
